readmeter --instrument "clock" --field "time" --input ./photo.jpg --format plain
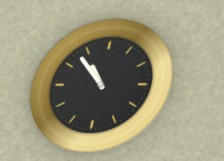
10:53
